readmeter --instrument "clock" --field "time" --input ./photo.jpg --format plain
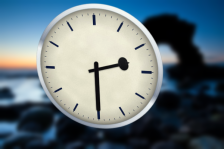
2:30
